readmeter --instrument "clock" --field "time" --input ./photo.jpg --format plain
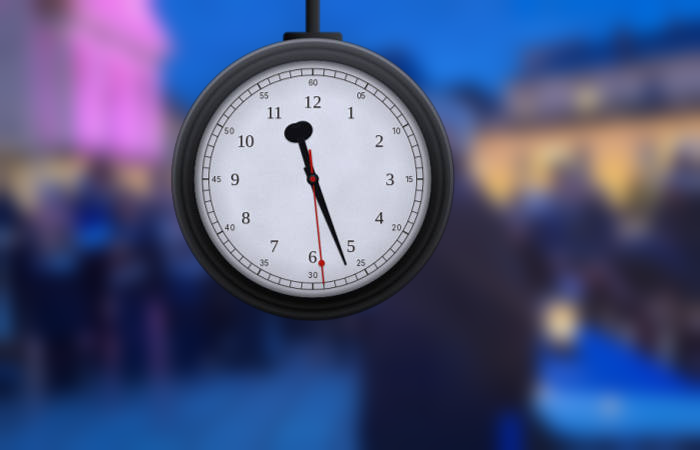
11:26:29
